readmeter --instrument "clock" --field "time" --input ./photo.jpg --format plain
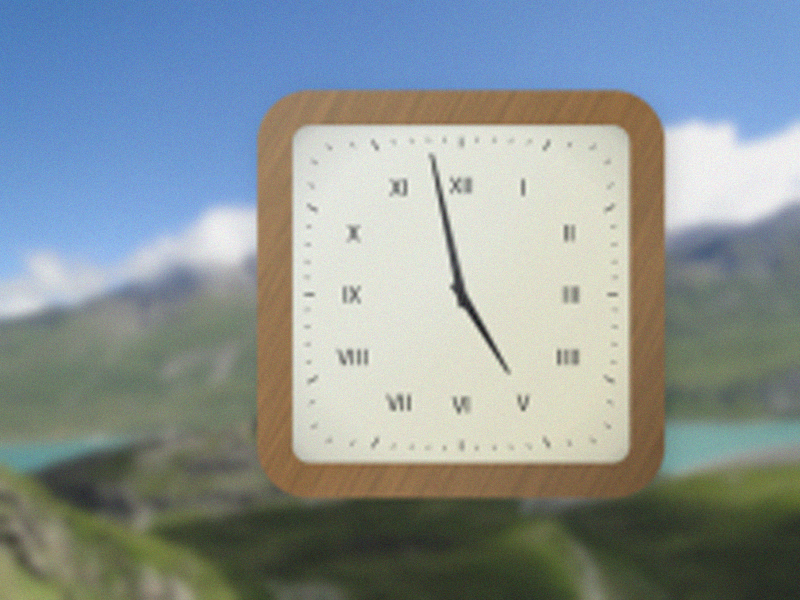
4:58
